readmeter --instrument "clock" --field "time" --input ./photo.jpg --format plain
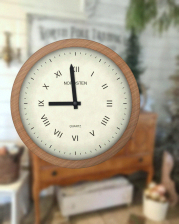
8:59
